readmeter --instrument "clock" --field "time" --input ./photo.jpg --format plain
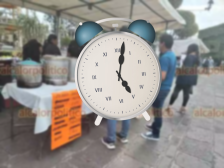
5:02
